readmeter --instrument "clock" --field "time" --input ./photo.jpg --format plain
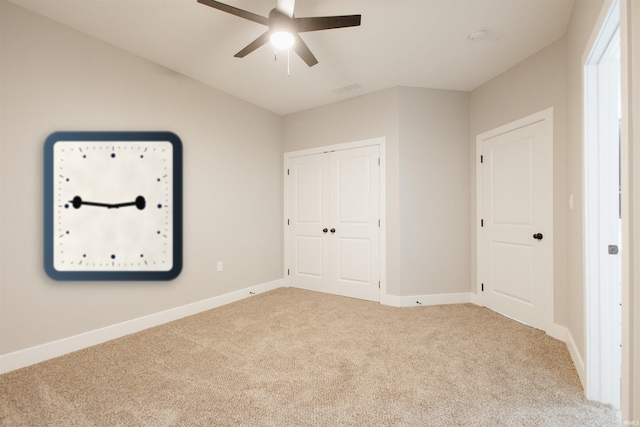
2:46
